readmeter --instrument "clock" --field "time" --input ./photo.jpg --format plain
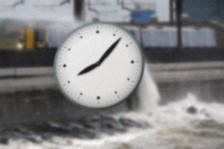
8:07
